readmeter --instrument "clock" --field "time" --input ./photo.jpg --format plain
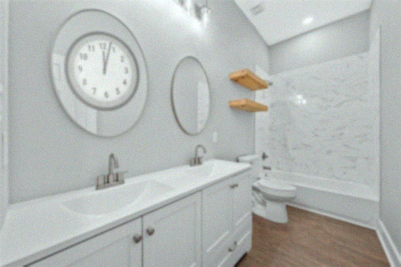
12:03
